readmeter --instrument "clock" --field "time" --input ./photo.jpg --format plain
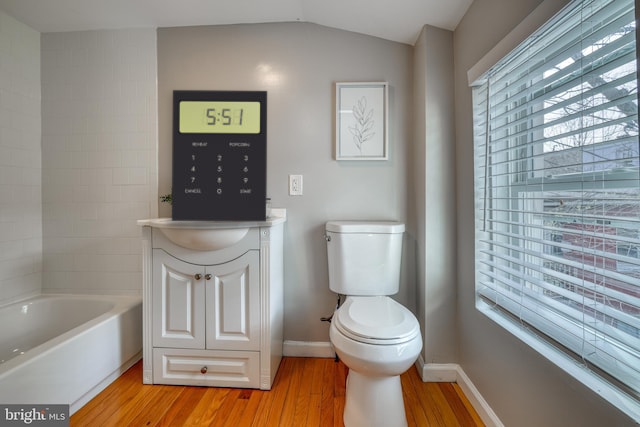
5:51
